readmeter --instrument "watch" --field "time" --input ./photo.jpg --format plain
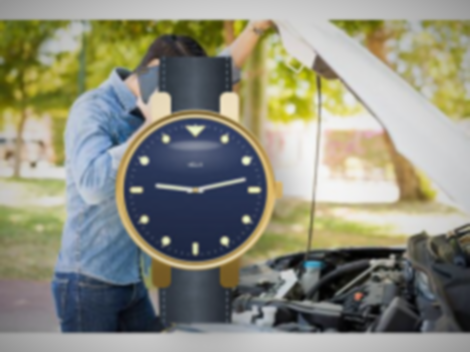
9:13
